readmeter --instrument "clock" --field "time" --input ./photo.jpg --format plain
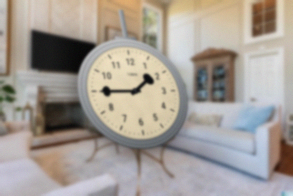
1:45
